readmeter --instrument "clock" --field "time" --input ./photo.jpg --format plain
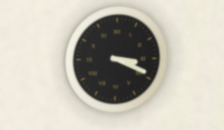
3:19
